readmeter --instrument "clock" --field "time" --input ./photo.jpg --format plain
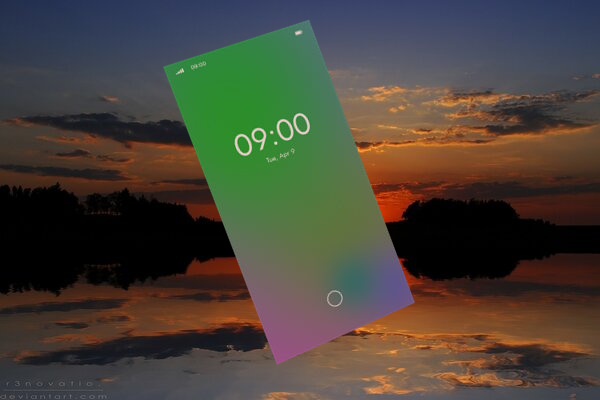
9:00
